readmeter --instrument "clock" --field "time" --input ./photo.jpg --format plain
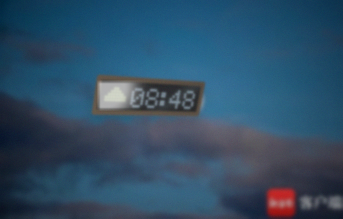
8:48
